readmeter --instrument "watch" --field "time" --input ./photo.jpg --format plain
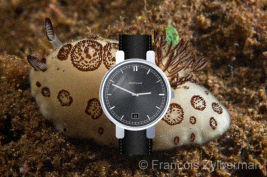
2:49
